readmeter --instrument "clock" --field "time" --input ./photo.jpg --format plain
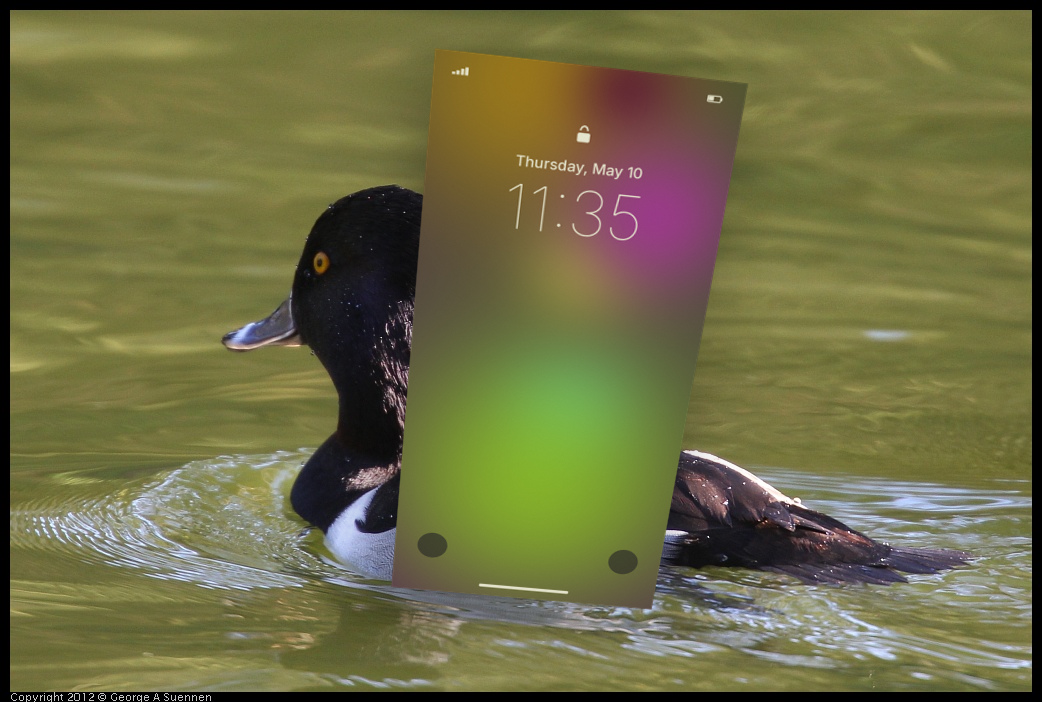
11:35
